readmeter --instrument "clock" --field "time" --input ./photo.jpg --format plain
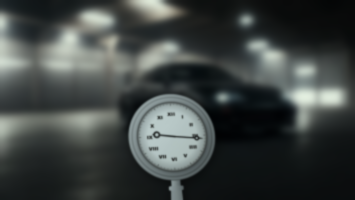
9:16
